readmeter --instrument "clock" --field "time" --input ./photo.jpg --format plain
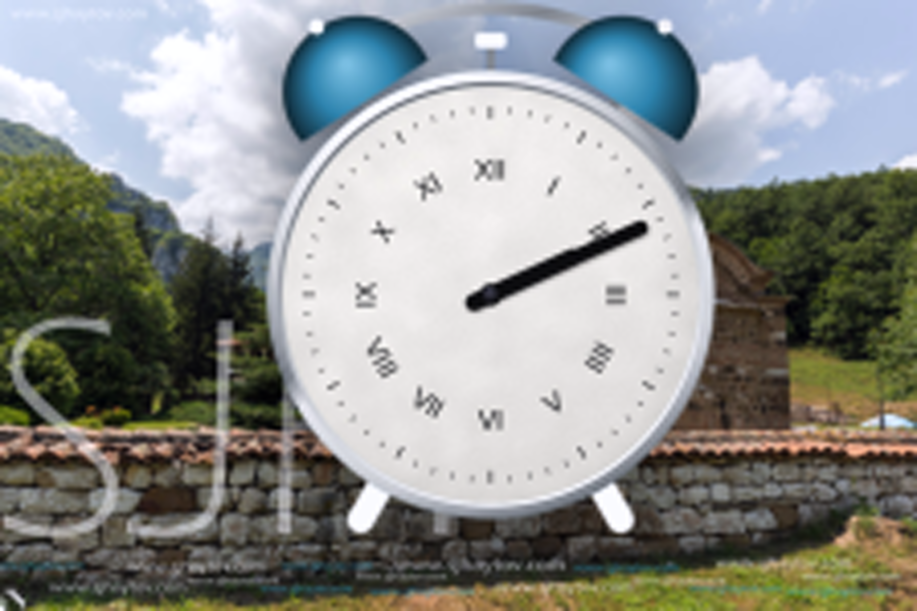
2:11
